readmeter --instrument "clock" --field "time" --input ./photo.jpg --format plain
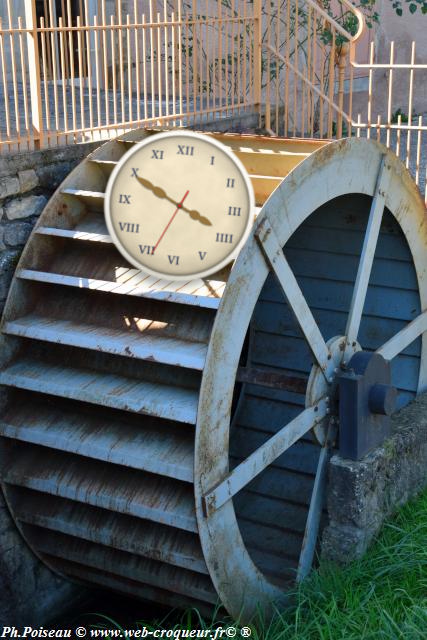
3:49:34
